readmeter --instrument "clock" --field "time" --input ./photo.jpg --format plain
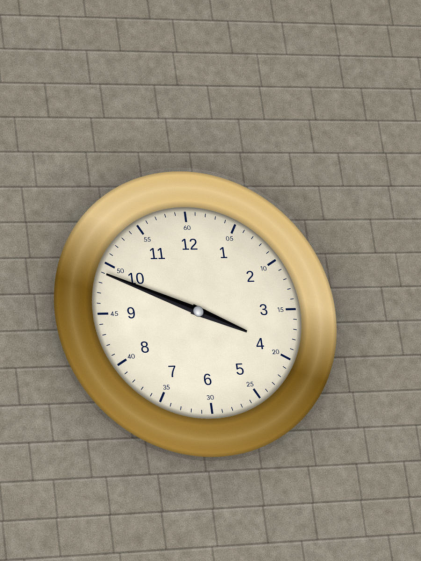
3:49
